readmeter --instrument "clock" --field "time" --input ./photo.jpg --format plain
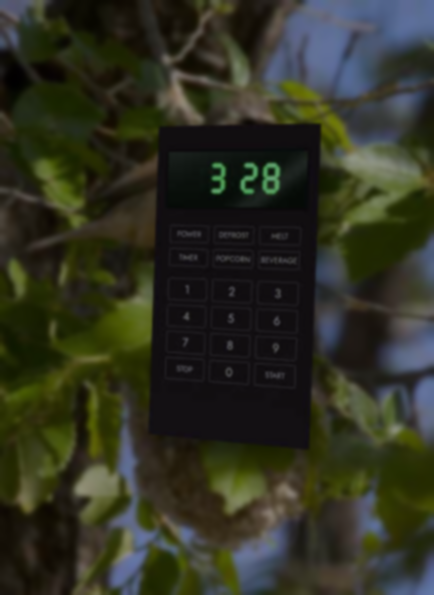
3:28
